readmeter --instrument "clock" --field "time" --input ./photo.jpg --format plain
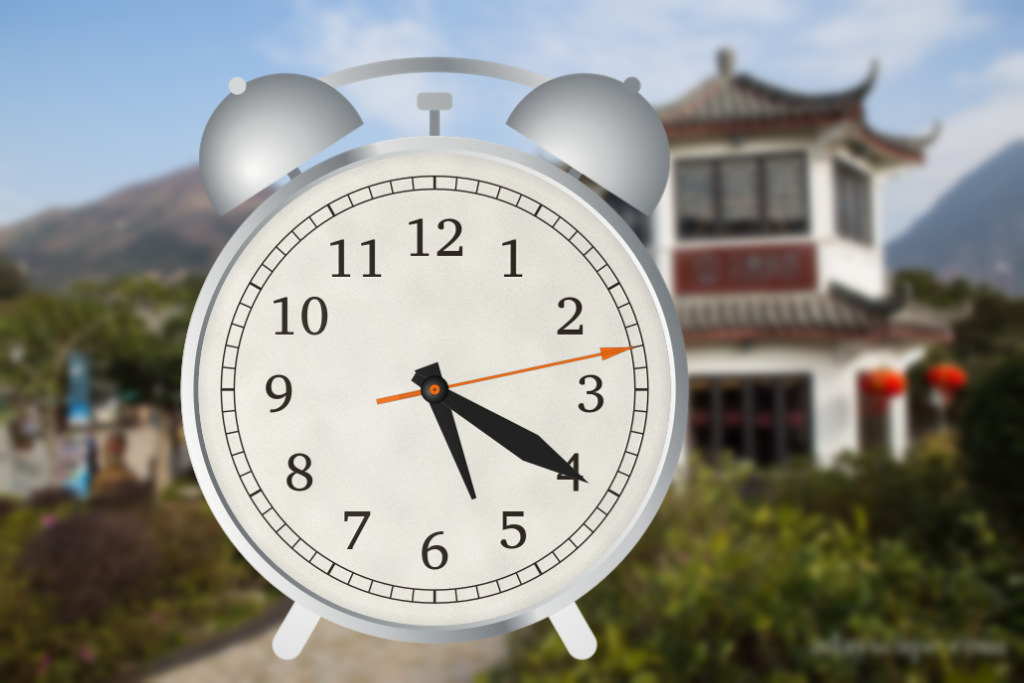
5:20:13
